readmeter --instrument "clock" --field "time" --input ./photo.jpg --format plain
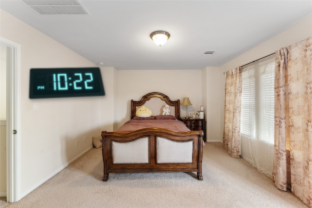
10:22
